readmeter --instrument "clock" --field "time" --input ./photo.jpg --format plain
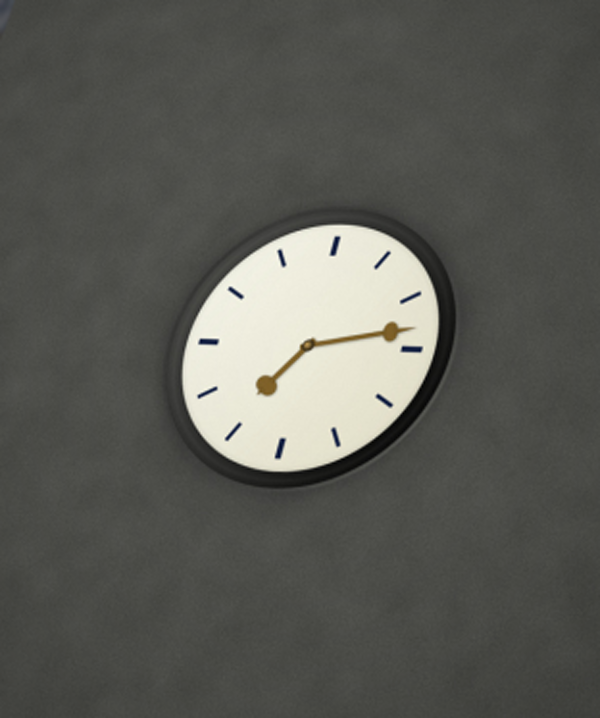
7:13
